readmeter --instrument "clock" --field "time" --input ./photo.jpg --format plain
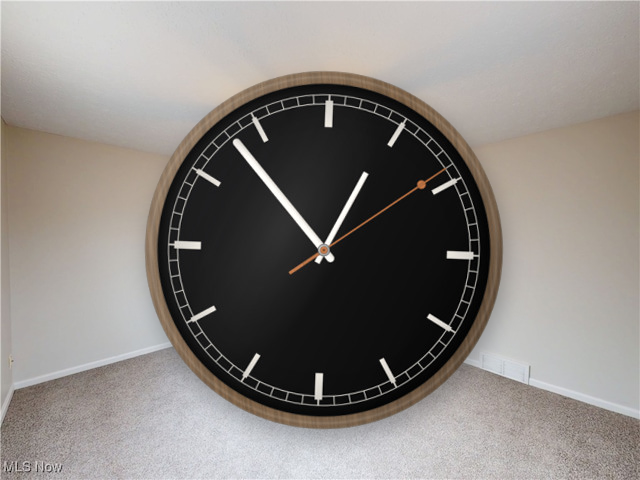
12:53:09
